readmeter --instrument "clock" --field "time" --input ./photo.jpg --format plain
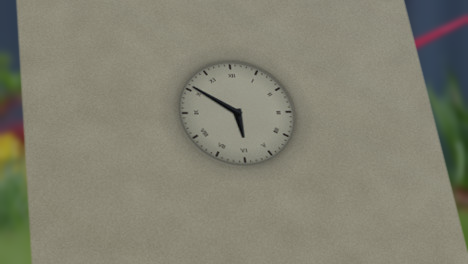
5:51
